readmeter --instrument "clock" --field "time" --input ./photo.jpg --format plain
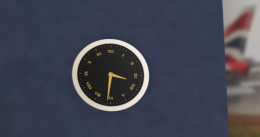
3:31
